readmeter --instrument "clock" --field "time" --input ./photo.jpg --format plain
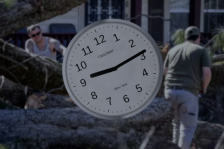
9:14
